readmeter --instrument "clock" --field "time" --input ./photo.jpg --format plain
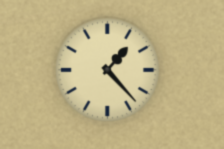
1:23
